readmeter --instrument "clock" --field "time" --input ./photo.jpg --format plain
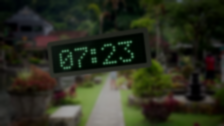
7:23
